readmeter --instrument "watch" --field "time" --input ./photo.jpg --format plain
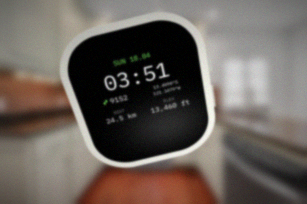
3:51
